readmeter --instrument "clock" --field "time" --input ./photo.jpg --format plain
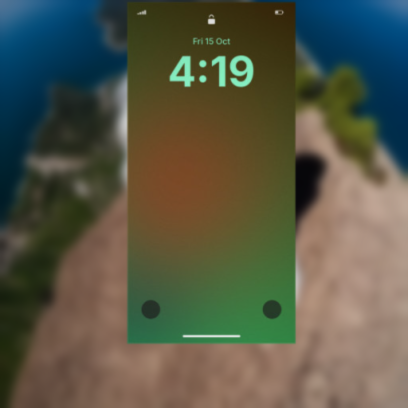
4:19
